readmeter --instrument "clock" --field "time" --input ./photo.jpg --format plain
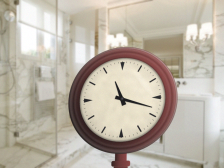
11:18
